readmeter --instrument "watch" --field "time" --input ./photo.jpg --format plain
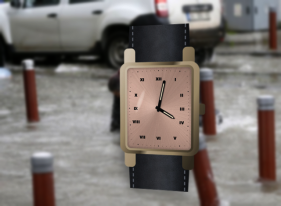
4:02
